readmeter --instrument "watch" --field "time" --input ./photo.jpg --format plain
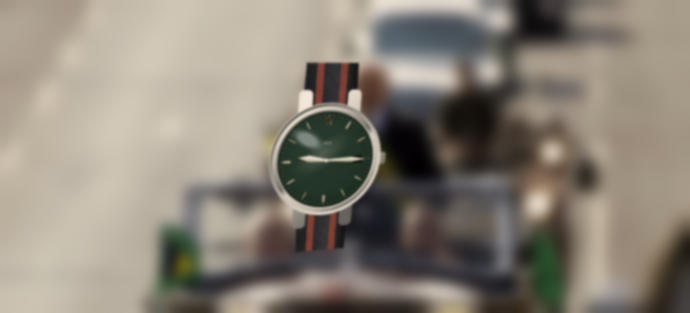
9:15
